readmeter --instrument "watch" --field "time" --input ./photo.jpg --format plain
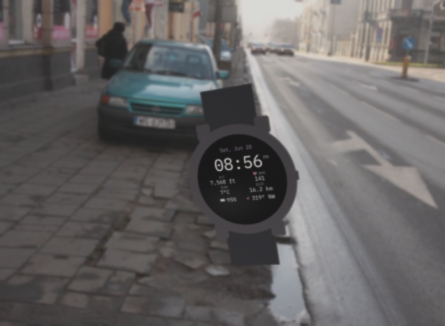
8:56
